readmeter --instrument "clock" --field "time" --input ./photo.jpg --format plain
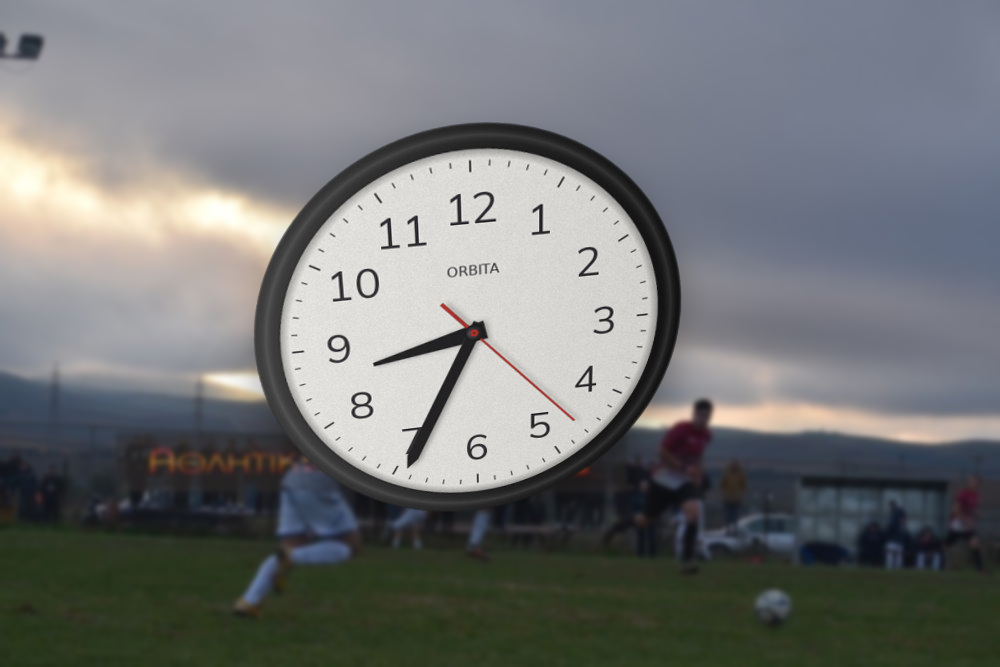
8:34:23
